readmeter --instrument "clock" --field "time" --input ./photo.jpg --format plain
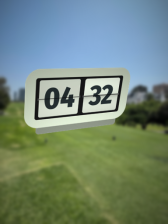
4:32
